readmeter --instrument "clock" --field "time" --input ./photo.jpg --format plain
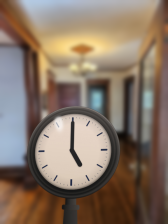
5:00
